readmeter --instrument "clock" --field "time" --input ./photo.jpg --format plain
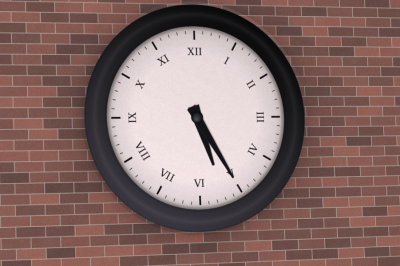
5:25
